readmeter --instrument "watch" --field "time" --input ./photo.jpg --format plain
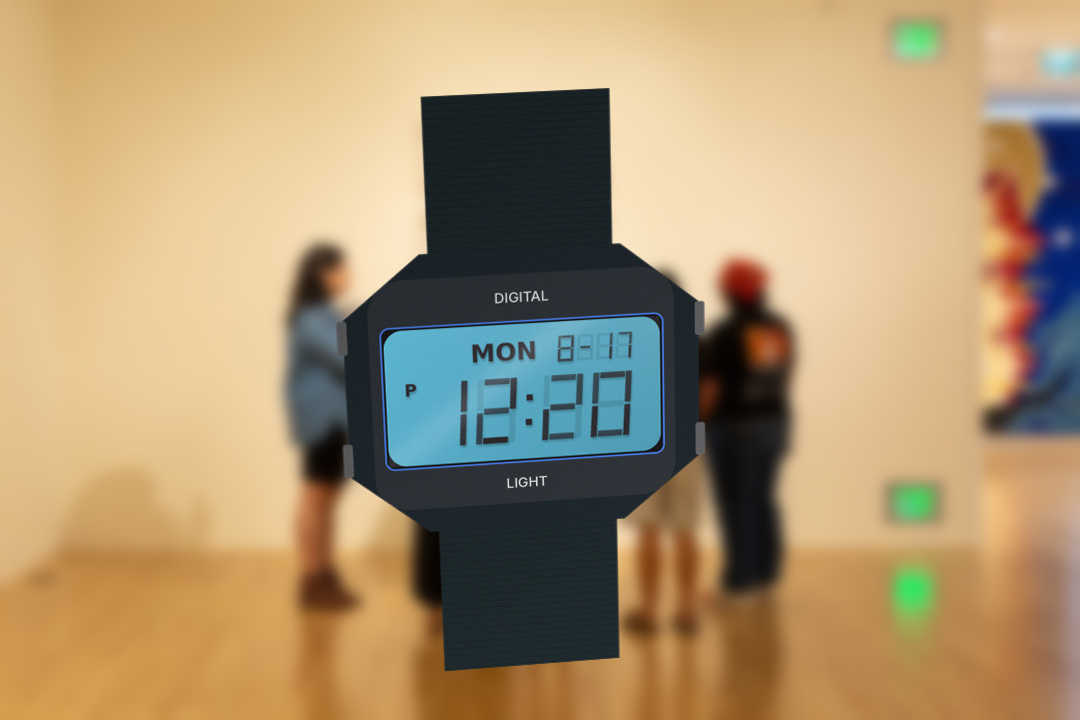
12:20
